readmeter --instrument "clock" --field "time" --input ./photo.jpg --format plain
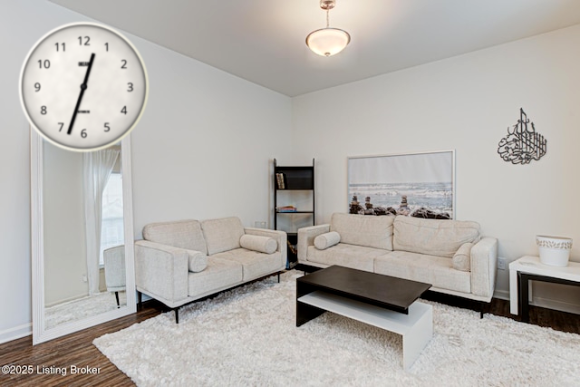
12:33
